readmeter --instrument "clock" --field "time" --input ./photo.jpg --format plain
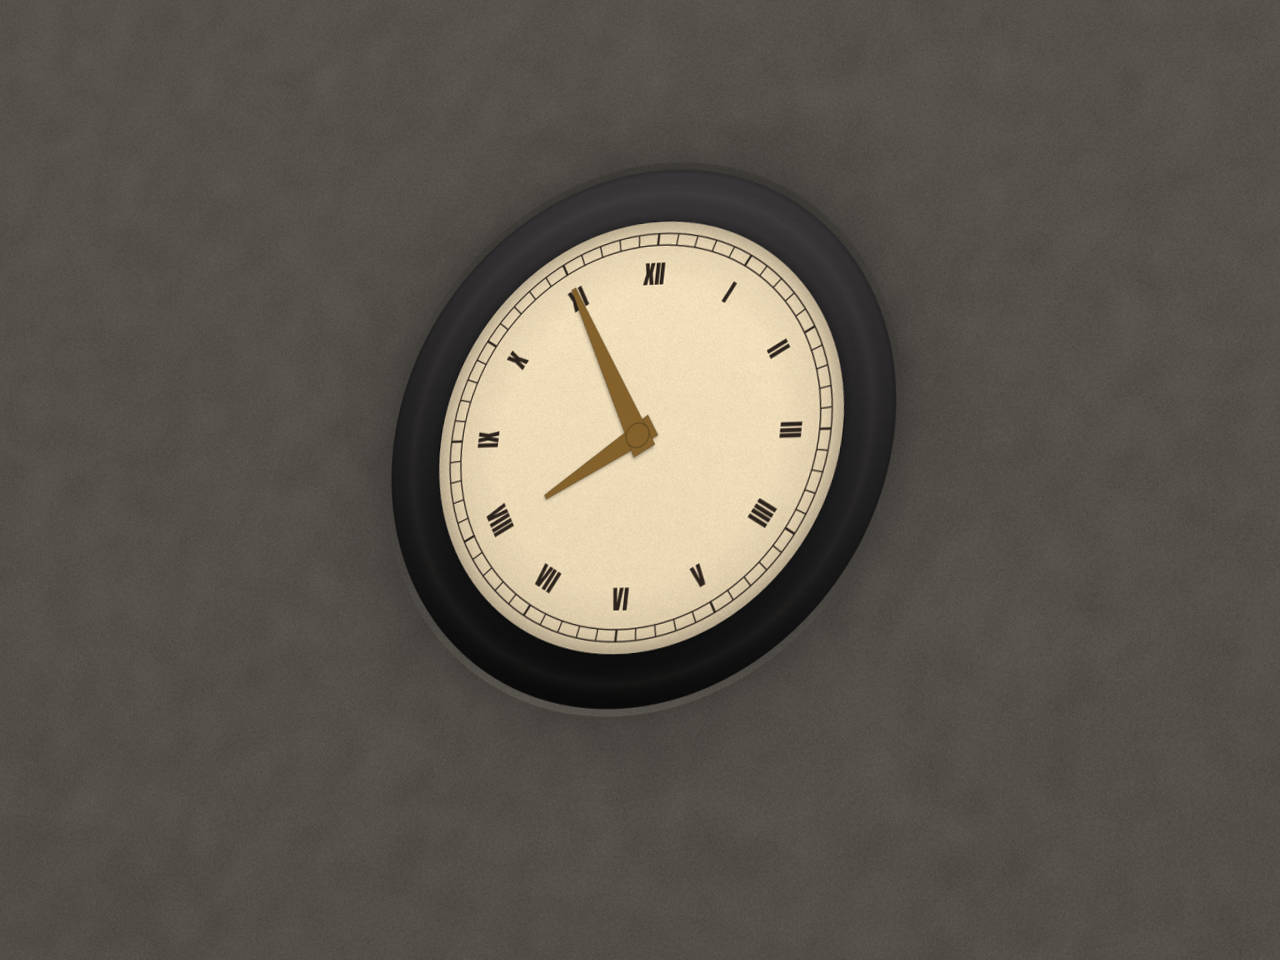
7:55
